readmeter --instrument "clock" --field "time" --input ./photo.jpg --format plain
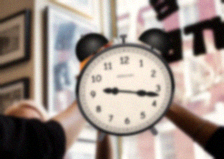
9:17
